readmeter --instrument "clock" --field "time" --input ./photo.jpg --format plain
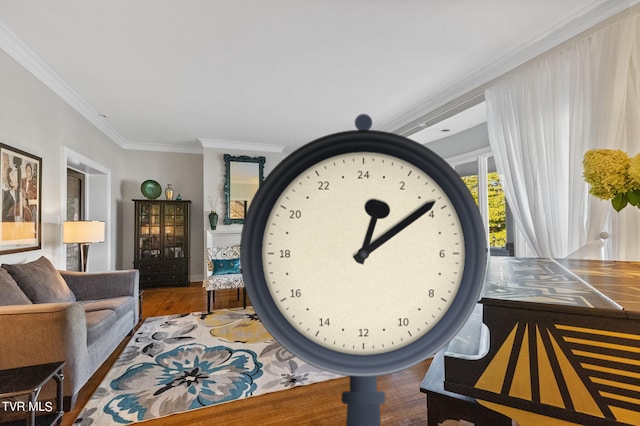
1:09
